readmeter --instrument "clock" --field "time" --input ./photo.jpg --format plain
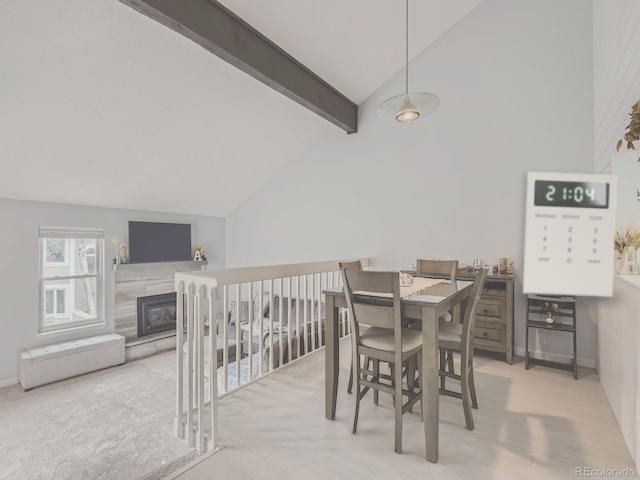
21:04
